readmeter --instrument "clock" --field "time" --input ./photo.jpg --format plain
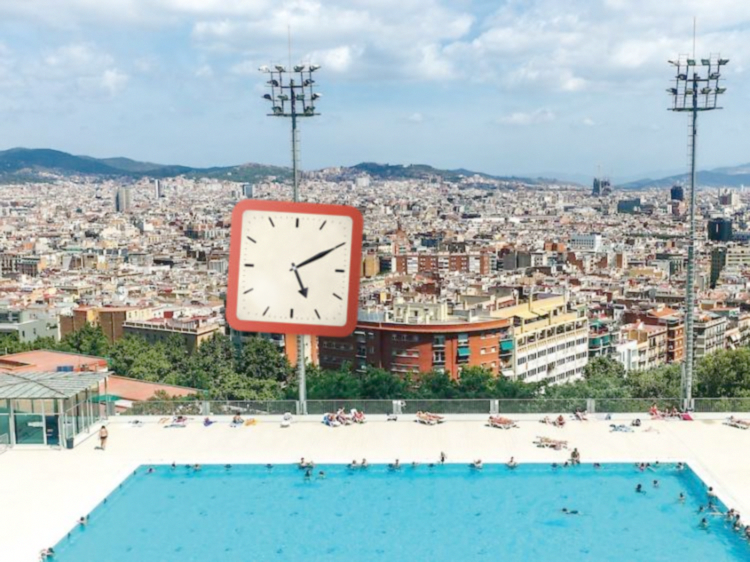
5:10
